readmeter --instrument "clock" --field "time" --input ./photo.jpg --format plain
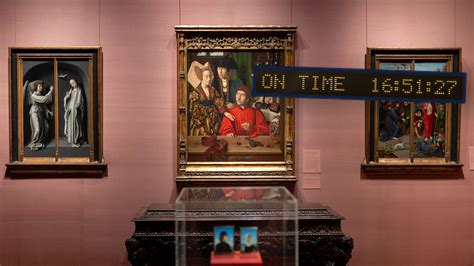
16:51:27
